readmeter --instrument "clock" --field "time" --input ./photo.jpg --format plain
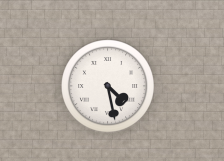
4:28
